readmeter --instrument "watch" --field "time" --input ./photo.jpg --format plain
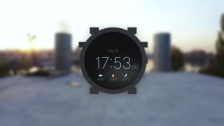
17:53
